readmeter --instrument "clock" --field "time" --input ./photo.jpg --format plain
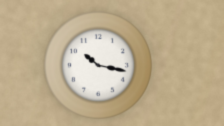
10:17
